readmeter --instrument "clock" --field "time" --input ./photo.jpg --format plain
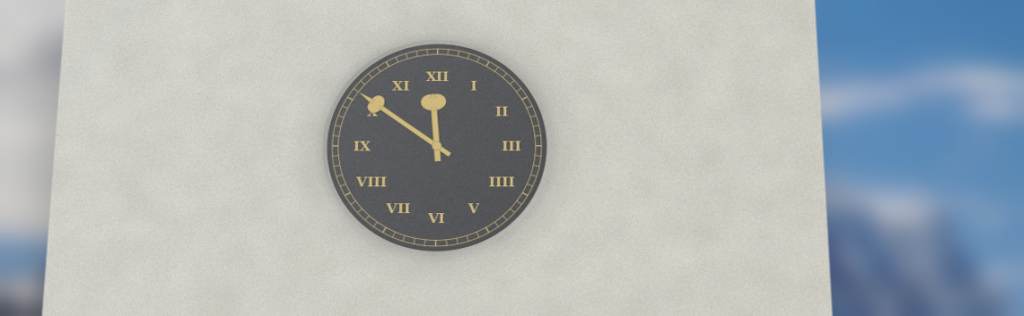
11:51
